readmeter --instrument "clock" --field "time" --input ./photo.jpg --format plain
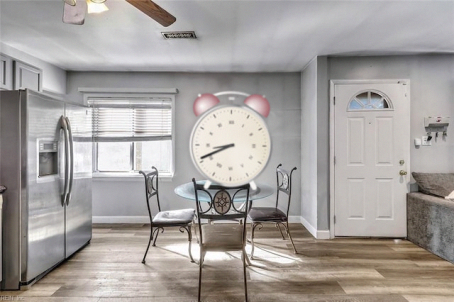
8:41
